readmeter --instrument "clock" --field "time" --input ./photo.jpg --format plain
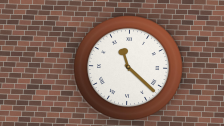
11:22
